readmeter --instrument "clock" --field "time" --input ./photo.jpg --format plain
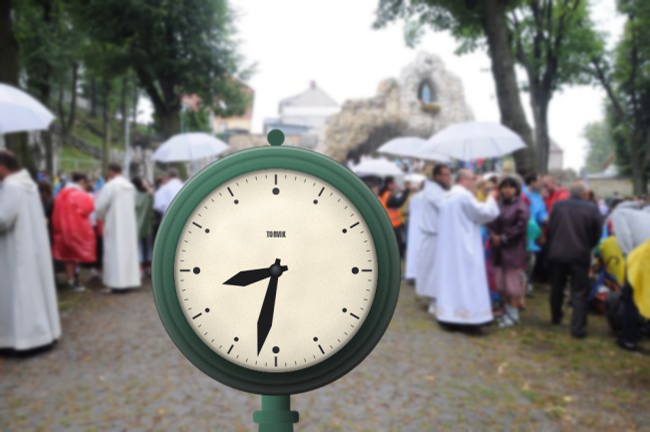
8:32
